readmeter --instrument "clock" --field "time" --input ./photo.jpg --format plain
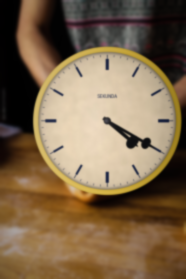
4:20
